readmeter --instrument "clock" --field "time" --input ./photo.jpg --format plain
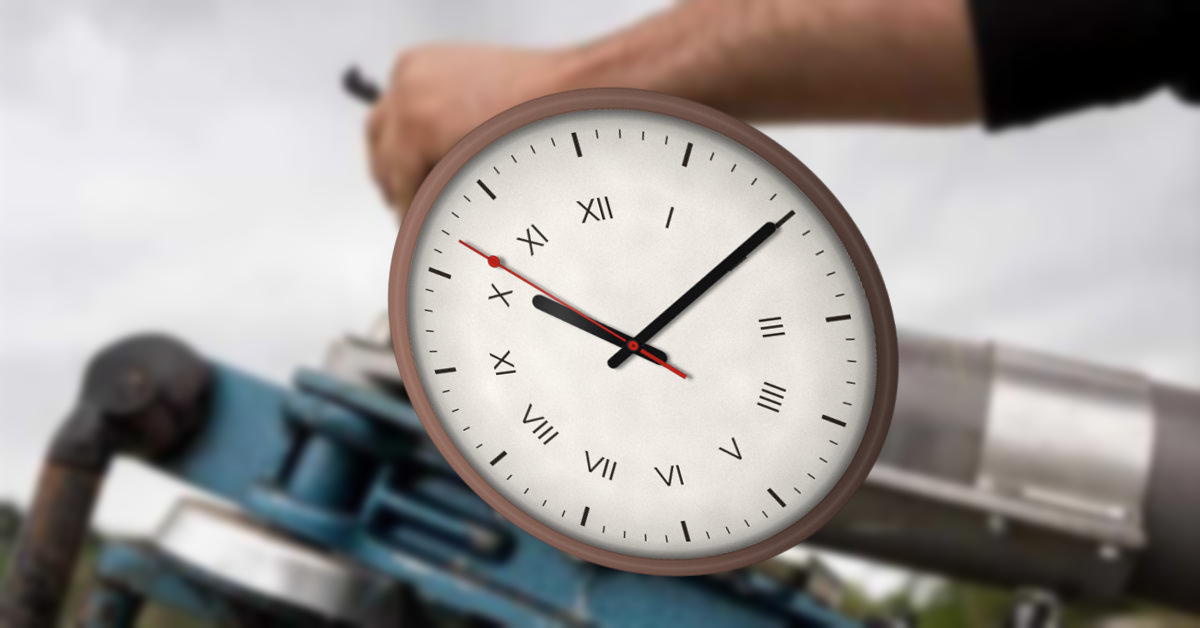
10:09:52
